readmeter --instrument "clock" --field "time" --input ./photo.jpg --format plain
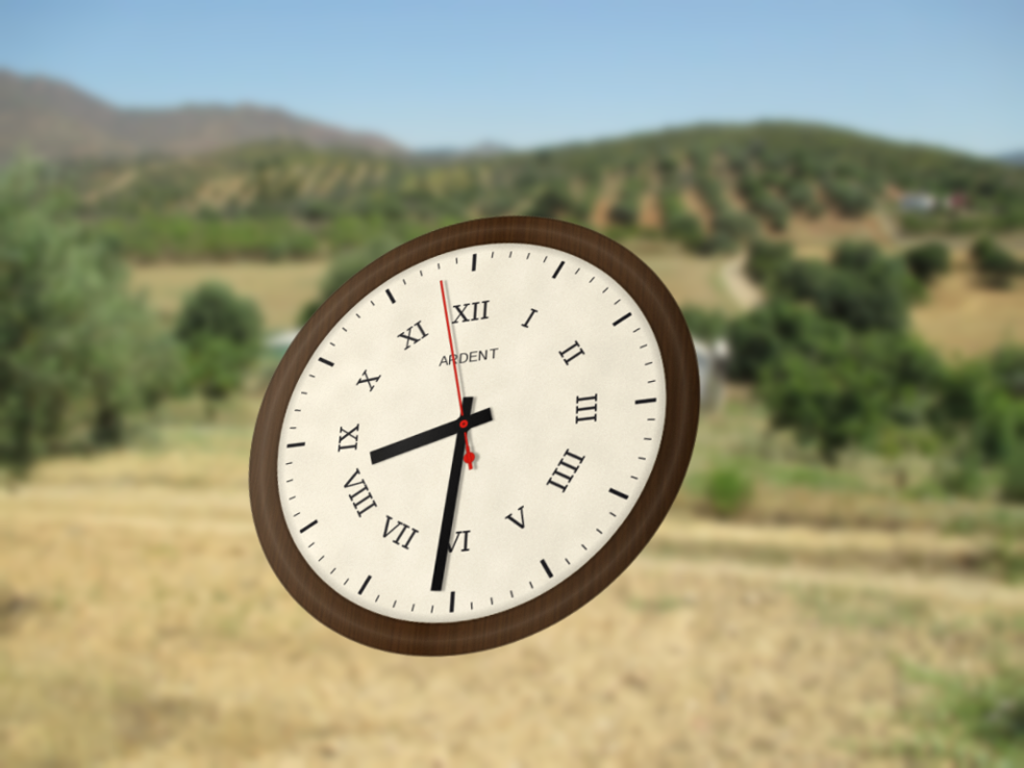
8:30:58
